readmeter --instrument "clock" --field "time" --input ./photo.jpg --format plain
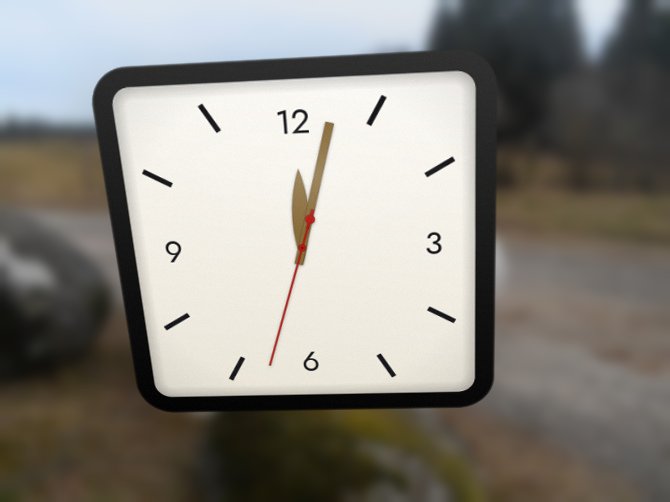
12:02:33
